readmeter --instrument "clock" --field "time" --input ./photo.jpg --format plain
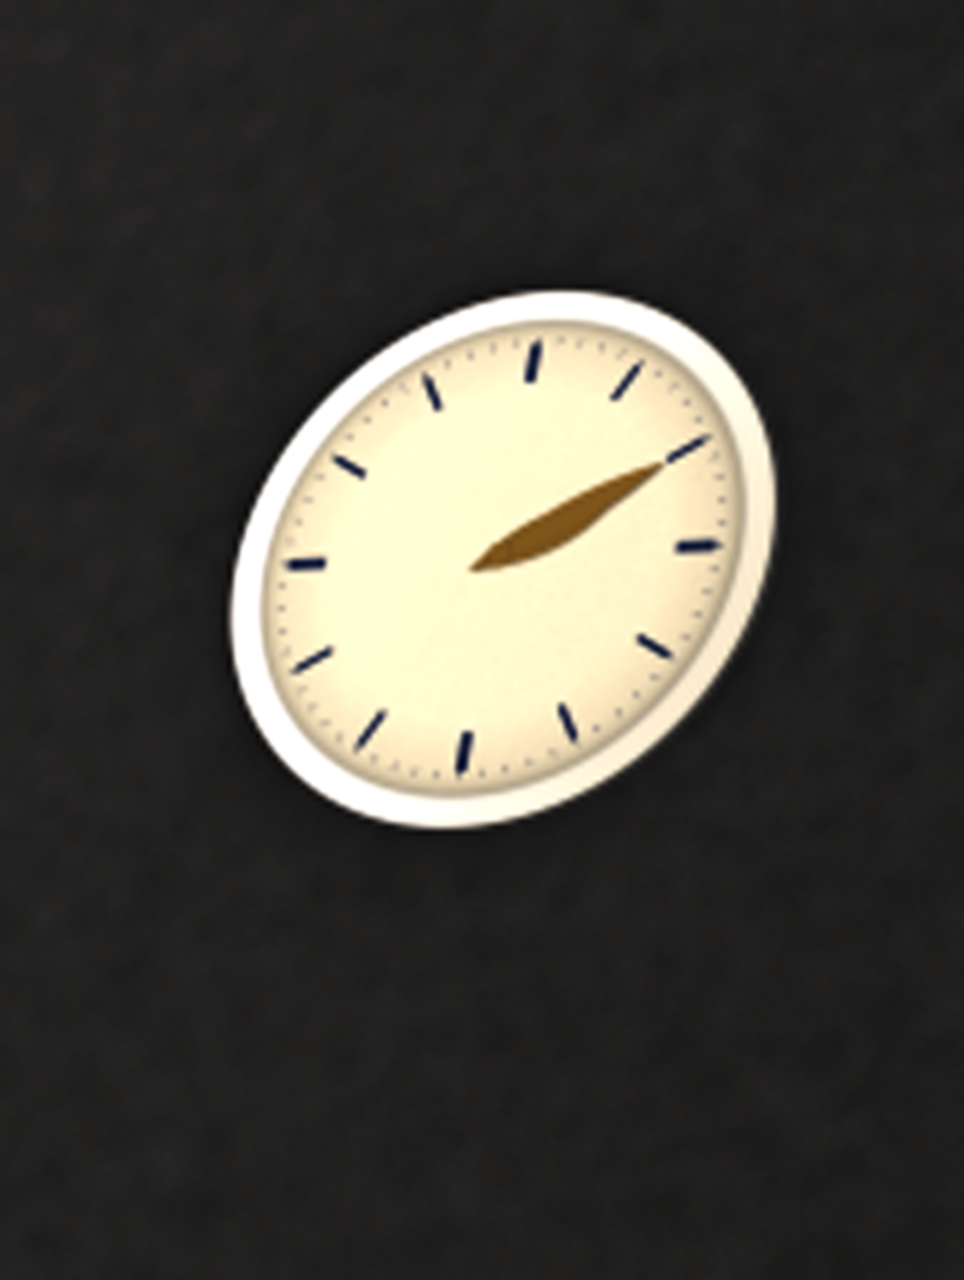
2:10
